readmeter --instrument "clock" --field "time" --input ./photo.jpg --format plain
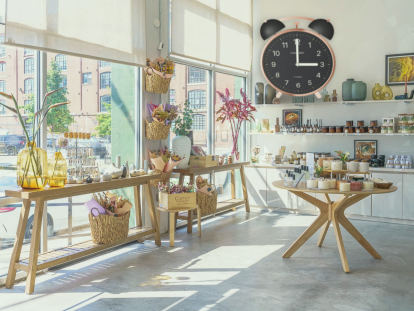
3:00
